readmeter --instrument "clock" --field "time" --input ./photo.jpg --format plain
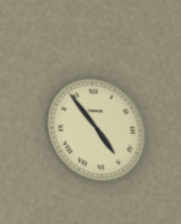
4:54
